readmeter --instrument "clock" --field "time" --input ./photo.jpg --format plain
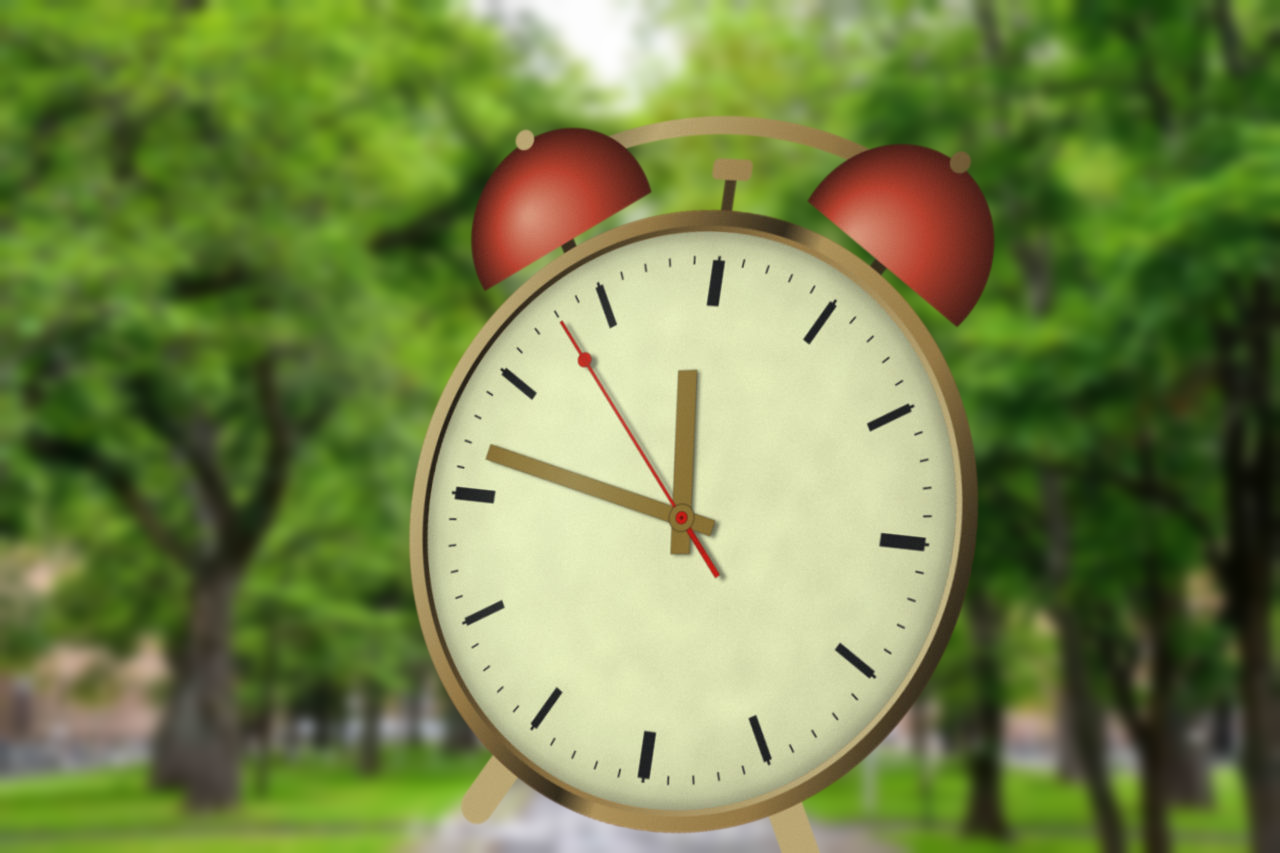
11:46:53
